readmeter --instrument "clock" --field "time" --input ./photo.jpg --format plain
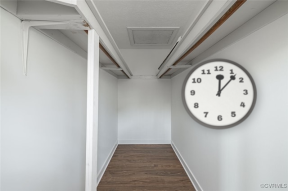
12:07
